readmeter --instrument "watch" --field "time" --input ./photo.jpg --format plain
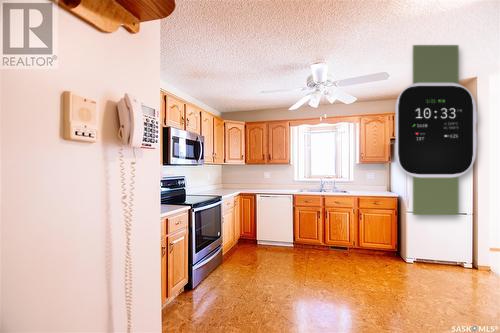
10:33
